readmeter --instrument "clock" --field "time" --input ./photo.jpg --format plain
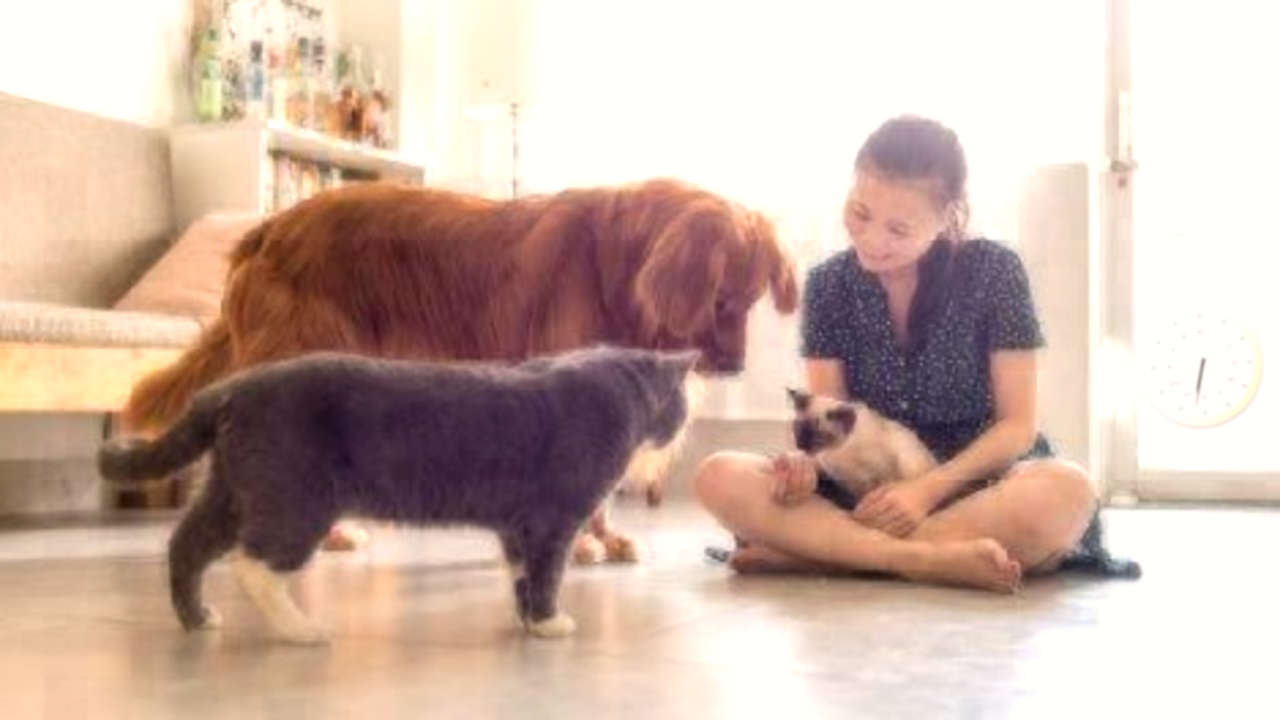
6:32
